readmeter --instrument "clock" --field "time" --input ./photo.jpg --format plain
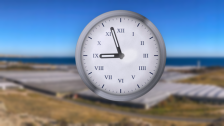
8:57
